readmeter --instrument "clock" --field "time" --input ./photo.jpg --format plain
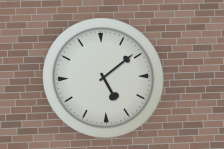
5:09
